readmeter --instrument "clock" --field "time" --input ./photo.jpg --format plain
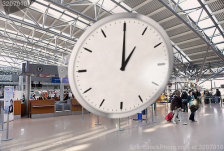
1:00
